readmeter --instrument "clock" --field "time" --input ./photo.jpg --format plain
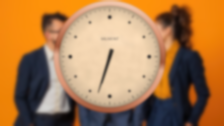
6:33
